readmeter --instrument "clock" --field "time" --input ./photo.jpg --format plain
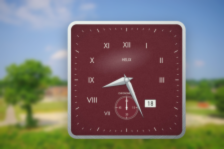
8:26
